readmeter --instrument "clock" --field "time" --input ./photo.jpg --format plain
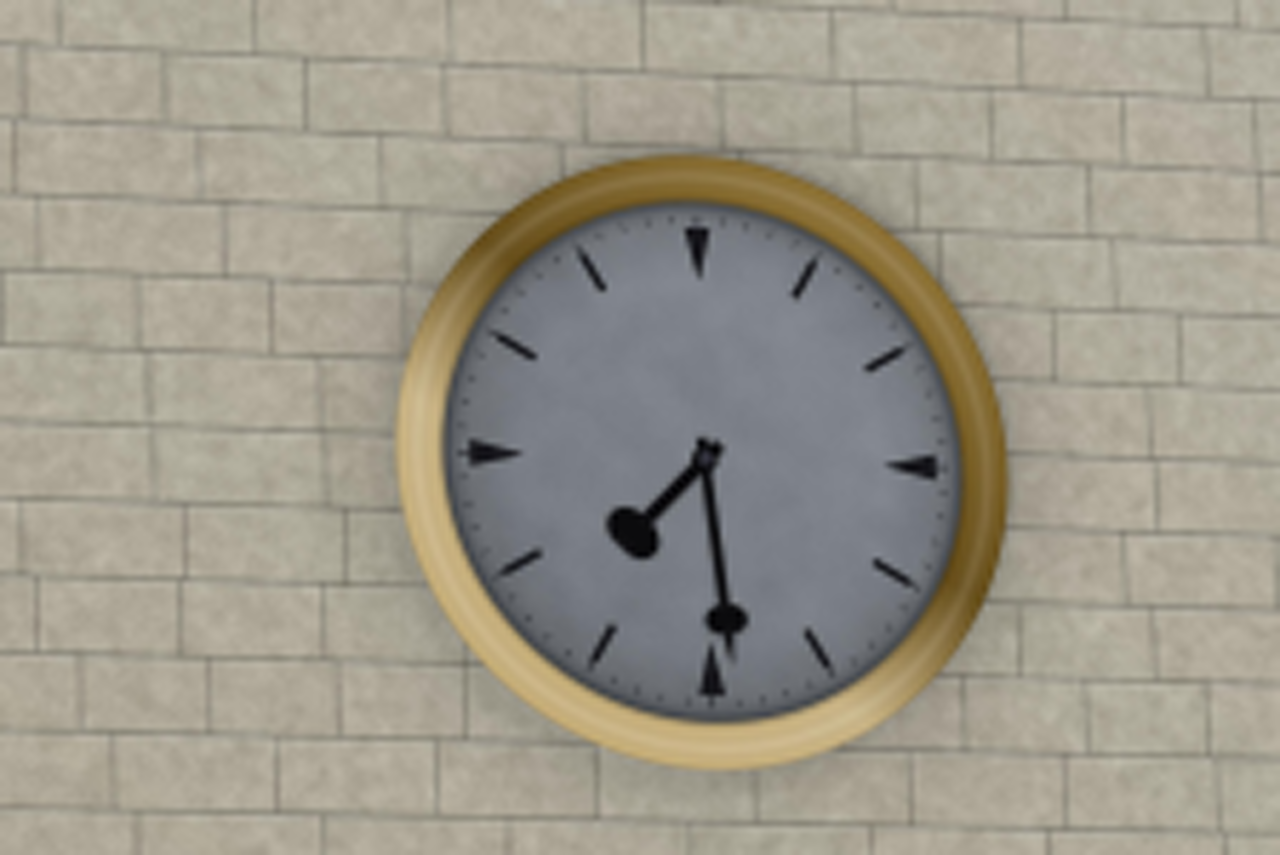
7:29
